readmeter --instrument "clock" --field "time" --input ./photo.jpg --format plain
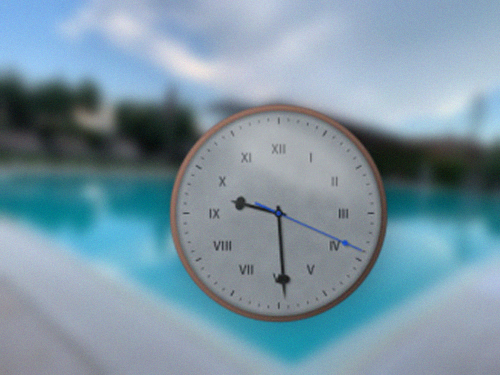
9:29:19
